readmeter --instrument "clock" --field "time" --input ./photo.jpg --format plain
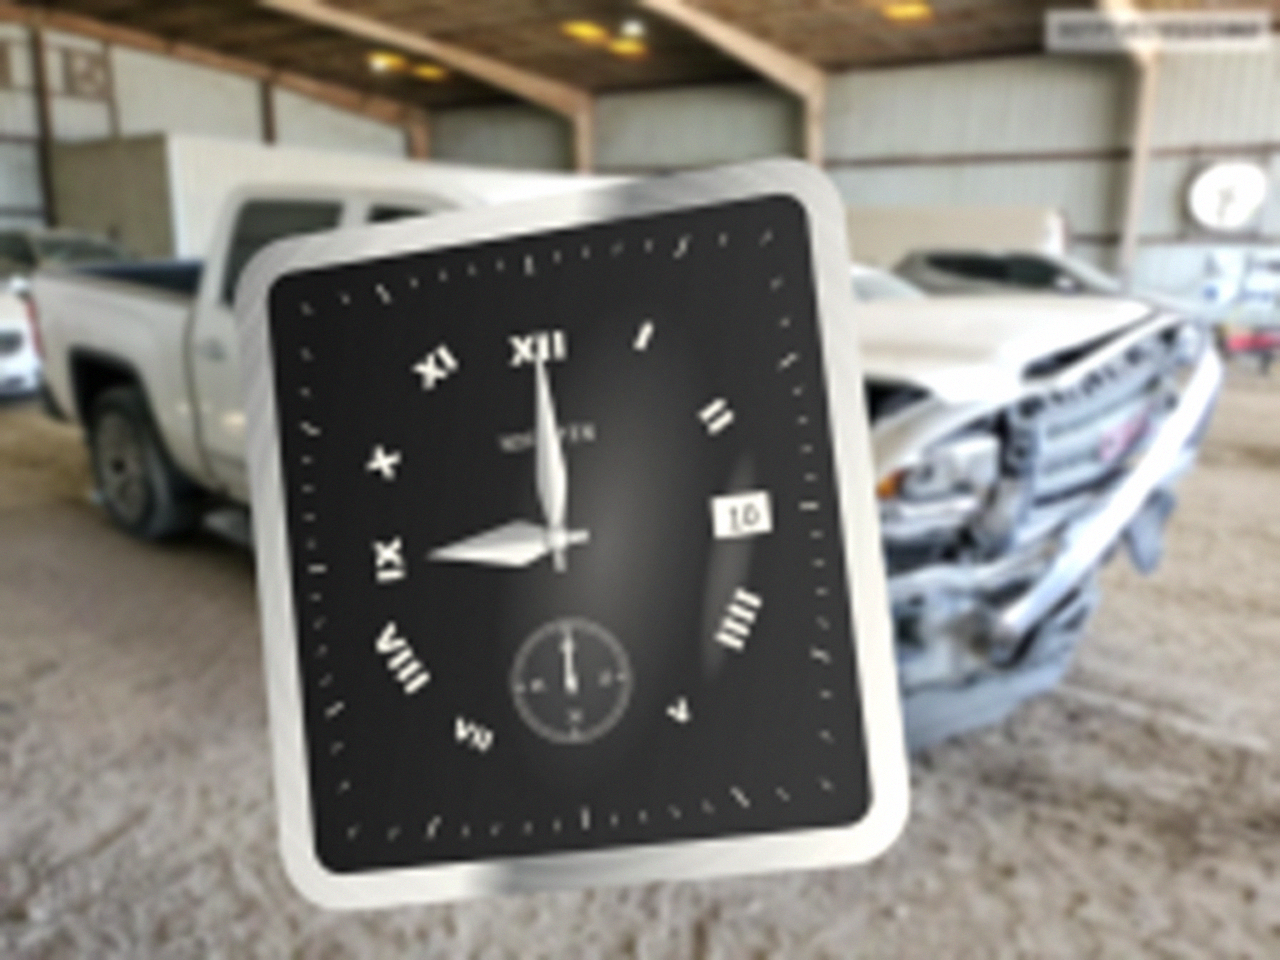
9:00
